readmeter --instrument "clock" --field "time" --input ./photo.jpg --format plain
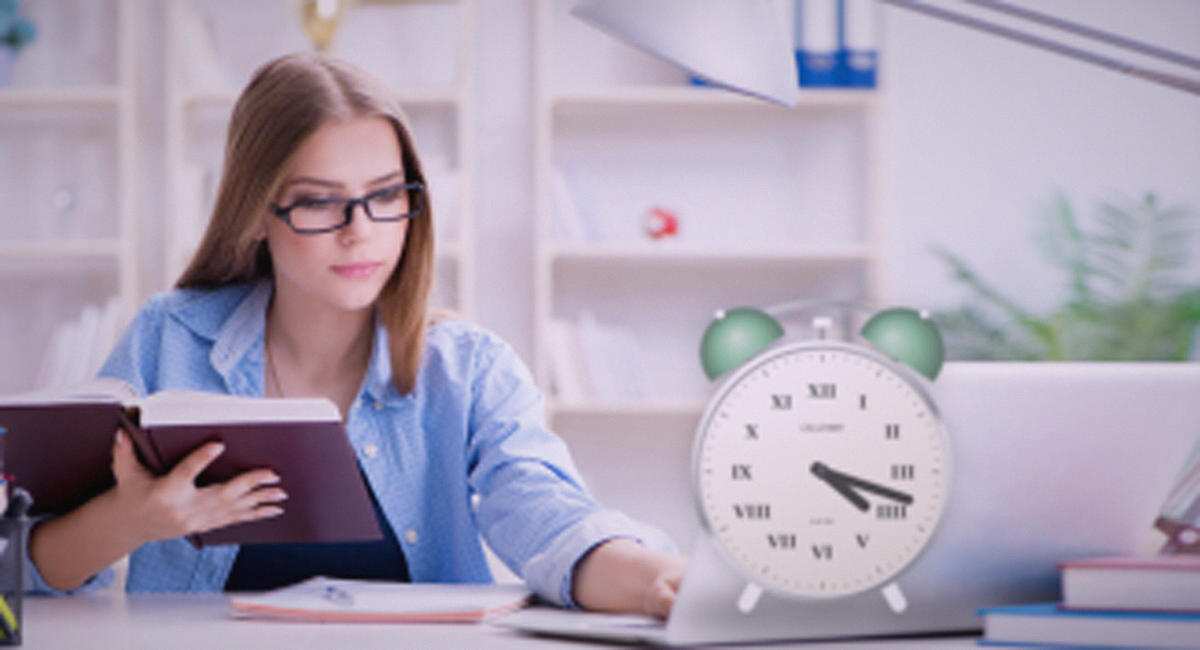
4:18
